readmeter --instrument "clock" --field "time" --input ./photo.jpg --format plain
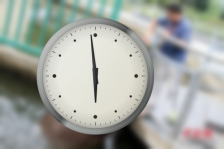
5:59
